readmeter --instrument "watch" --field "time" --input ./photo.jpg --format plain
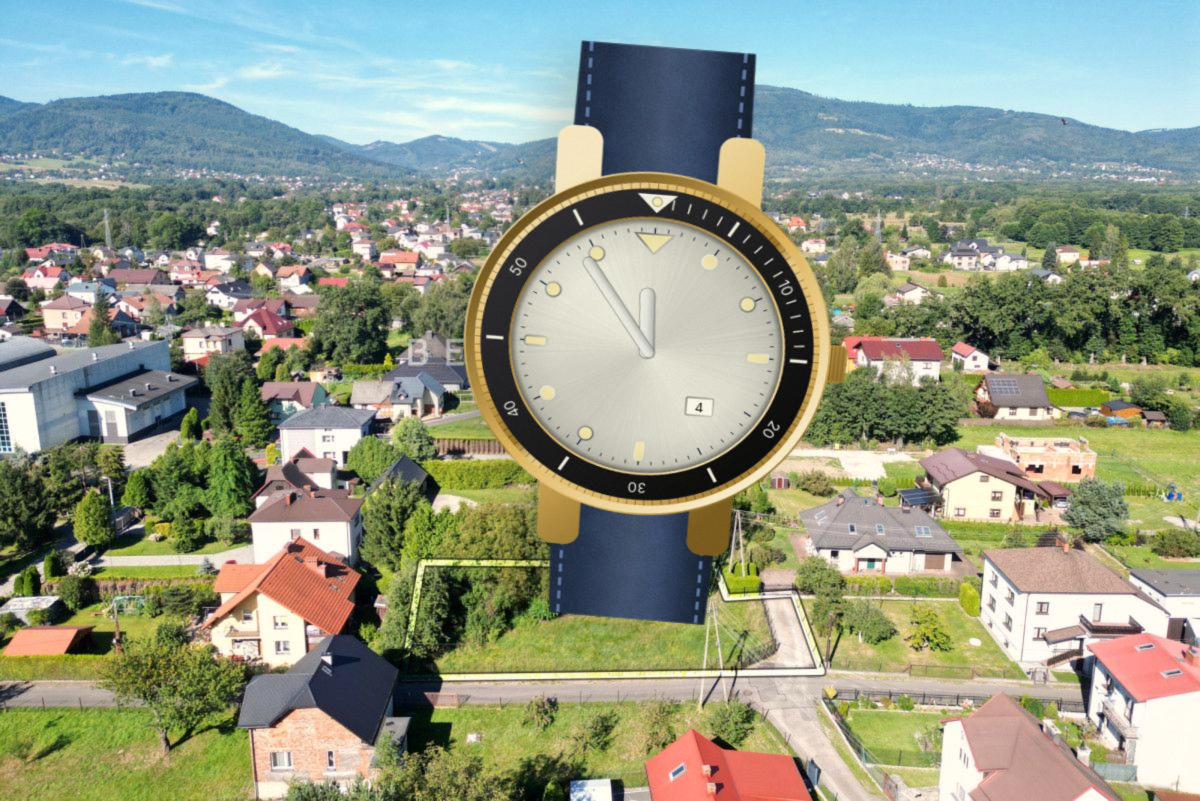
11:54
